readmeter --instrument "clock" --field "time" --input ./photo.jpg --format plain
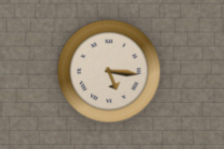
5:16
